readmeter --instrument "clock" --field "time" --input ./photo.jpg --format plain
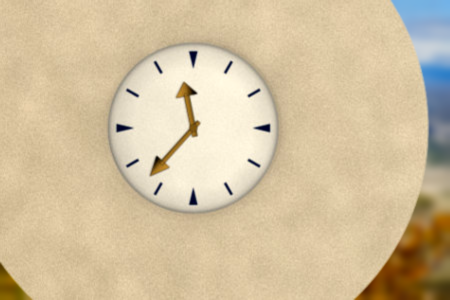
11:37
